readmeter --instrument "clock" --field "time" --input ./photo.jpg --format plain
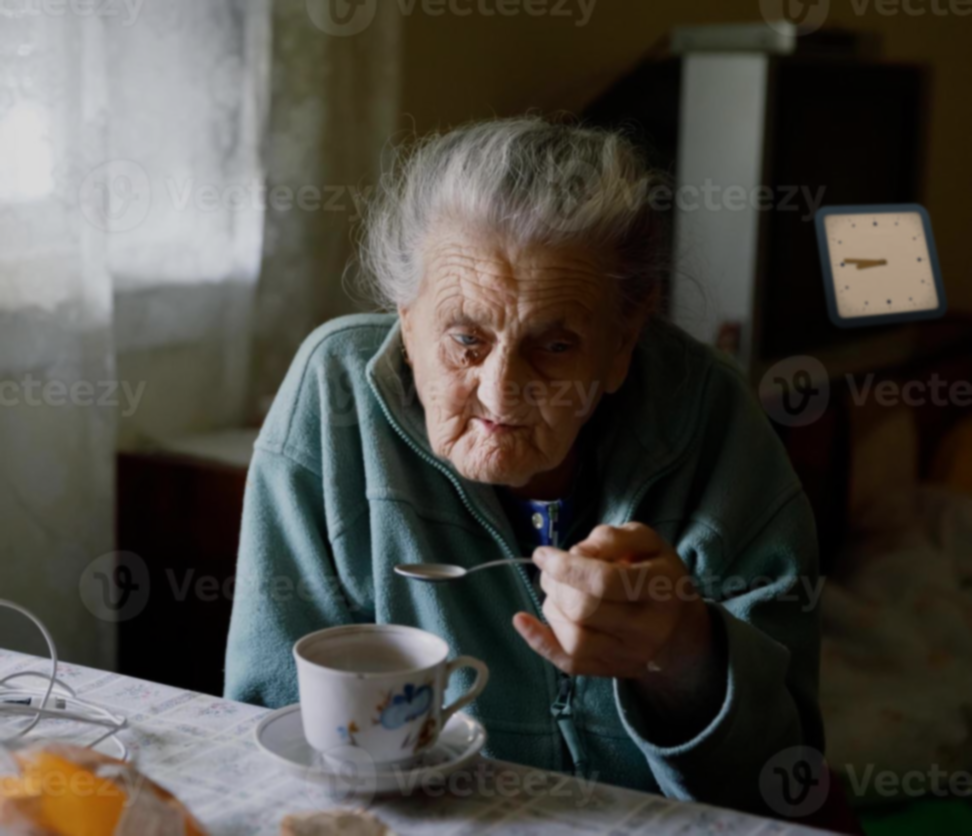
8:46
